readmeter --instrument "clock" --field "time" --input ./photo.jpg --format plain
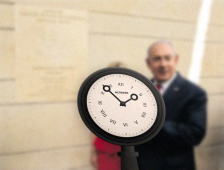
1:53
